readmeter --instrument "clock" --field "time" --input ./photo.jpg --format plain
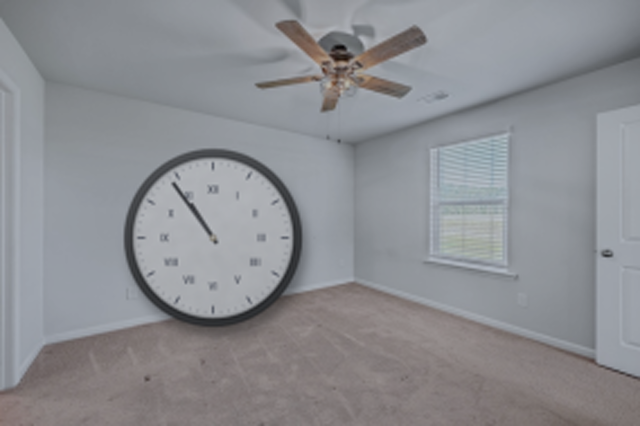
10:54
